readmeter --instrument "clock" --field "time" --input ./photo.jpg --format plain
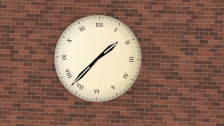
1:37
